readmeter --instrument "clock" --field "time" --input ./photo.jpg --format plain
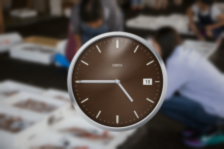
4:45
